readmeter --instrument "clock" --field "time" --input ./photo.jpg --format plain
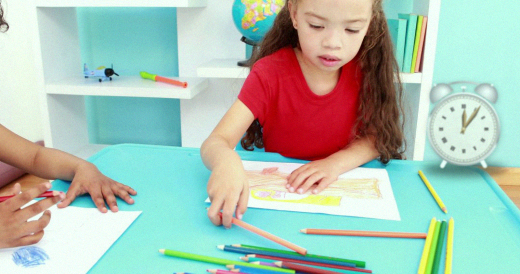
12:06
